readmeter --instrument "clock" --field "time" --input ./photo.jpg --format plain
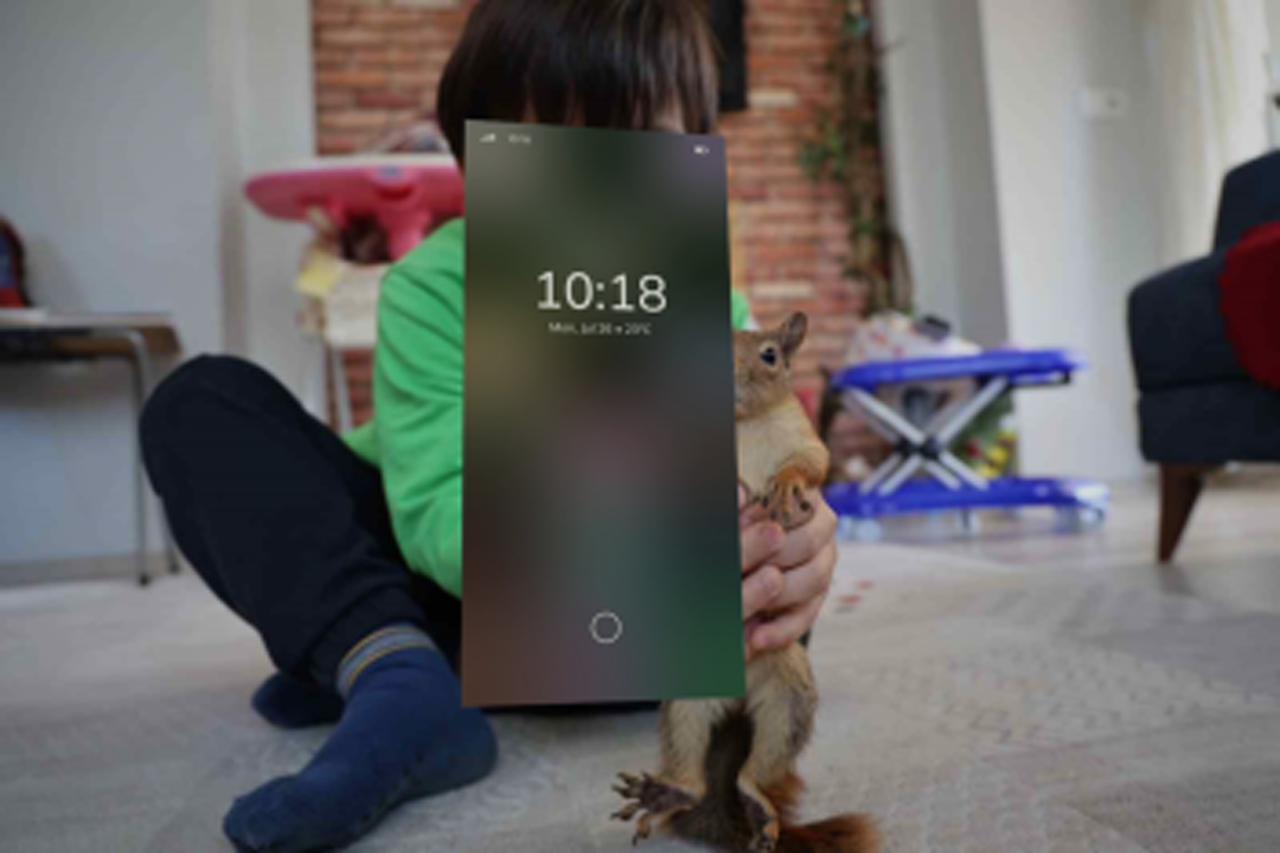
10:18
